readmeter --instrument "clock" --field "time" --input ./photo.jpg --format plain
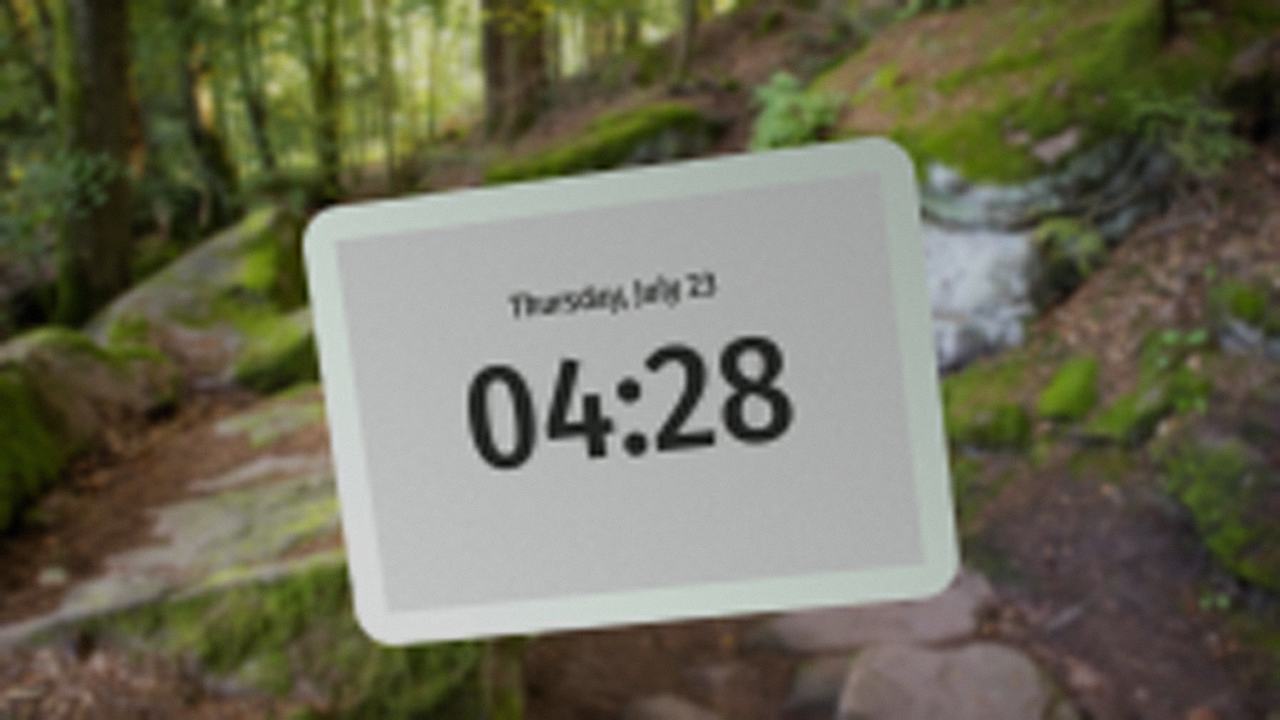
4:28
